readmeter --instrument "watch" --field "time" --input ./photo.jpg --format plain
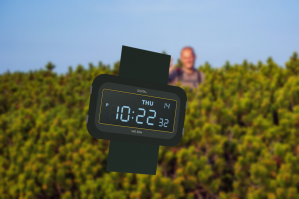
10:22:32
